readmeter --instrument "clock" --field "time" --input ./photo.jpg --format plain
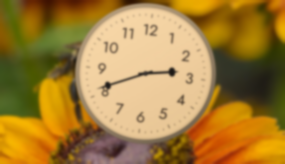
2:41
